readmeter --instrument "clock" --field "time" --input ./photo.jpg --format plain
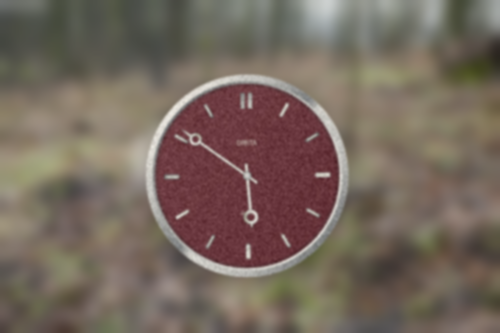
5:51
